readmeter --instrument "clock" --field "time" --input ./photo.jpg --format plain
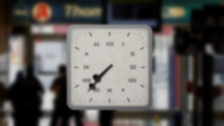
7:37
